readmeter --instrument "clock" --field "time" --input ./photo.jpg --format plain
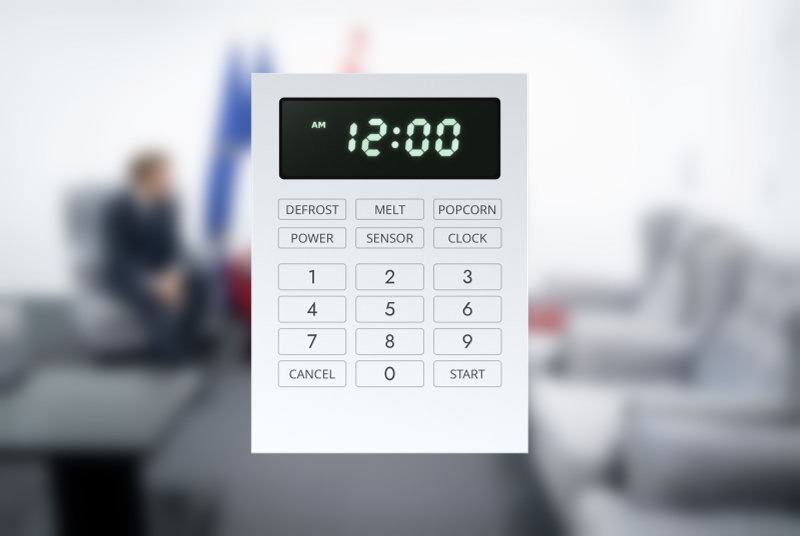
12:00
